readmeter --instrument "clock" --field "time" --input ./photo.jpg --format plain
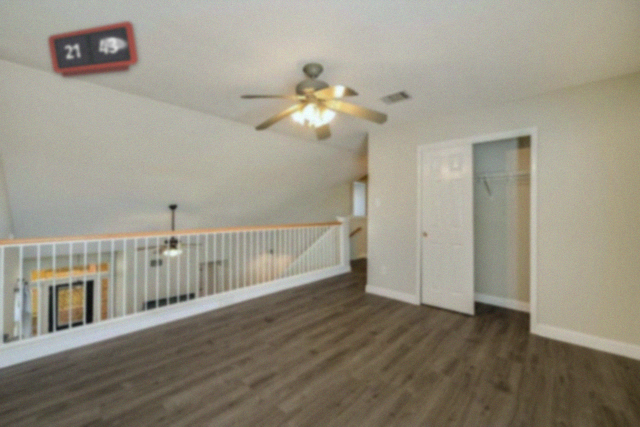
21:43
